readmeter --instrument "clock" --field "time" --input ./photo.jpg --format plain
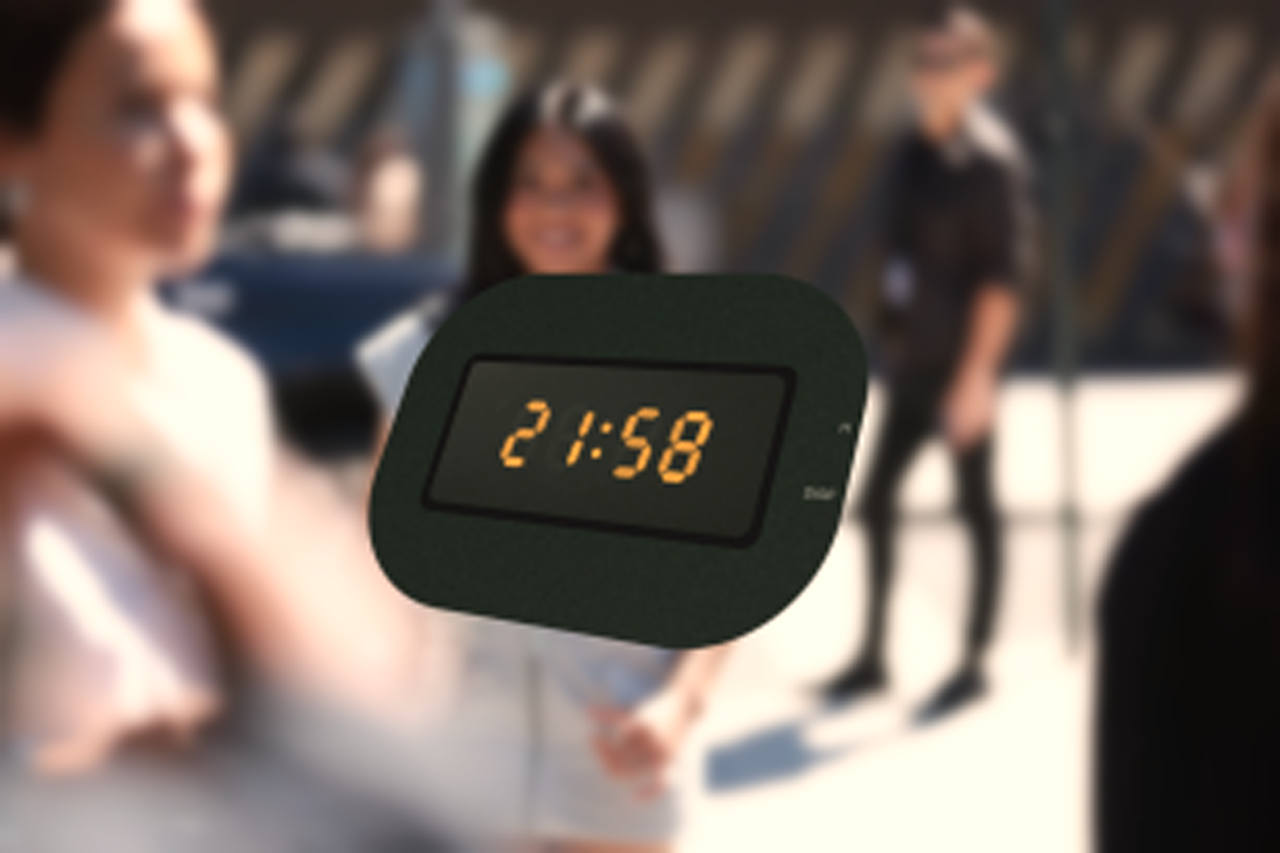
21:58
